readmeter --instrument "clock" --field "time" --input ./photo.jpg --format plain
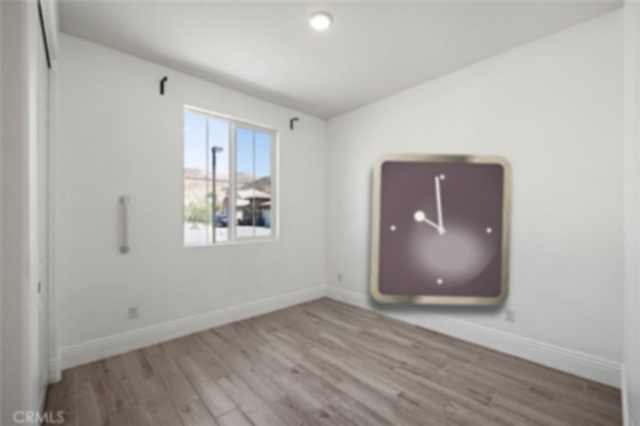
9:59
